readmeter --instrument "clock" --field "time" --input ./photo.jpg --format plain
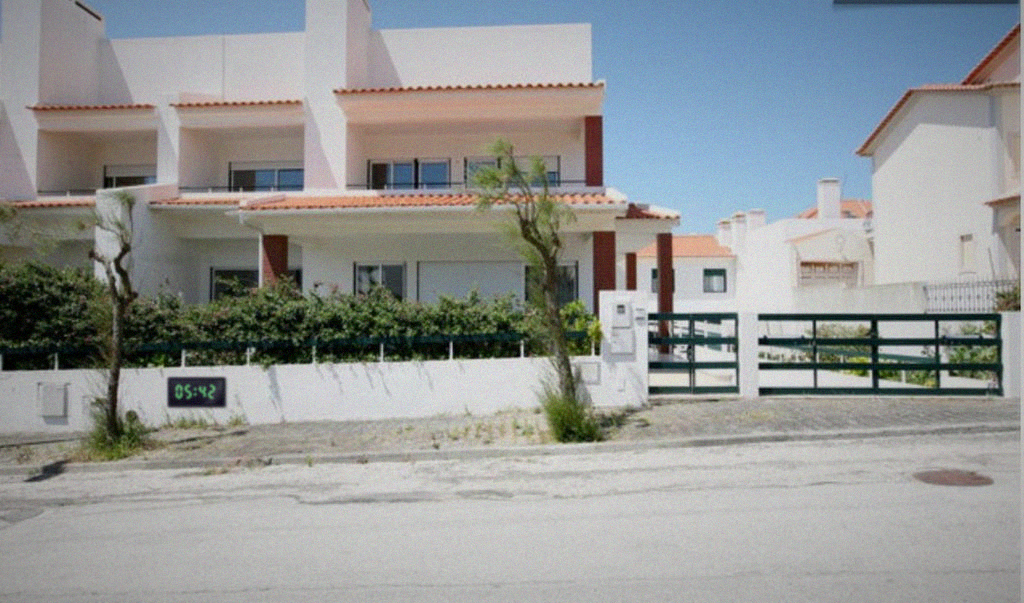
5:42
